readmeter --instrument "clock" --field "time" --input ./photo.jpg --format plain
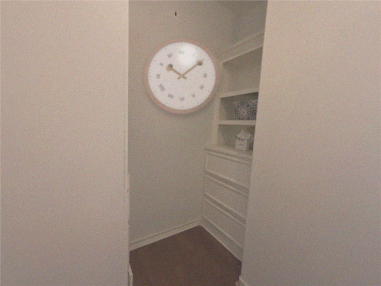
10:09
